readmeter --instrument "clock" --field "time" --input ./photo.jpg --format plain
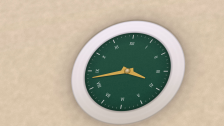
3:43
